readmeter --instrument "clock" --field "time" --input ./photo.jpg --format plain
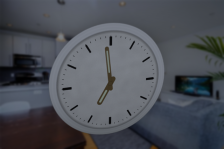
6:59
